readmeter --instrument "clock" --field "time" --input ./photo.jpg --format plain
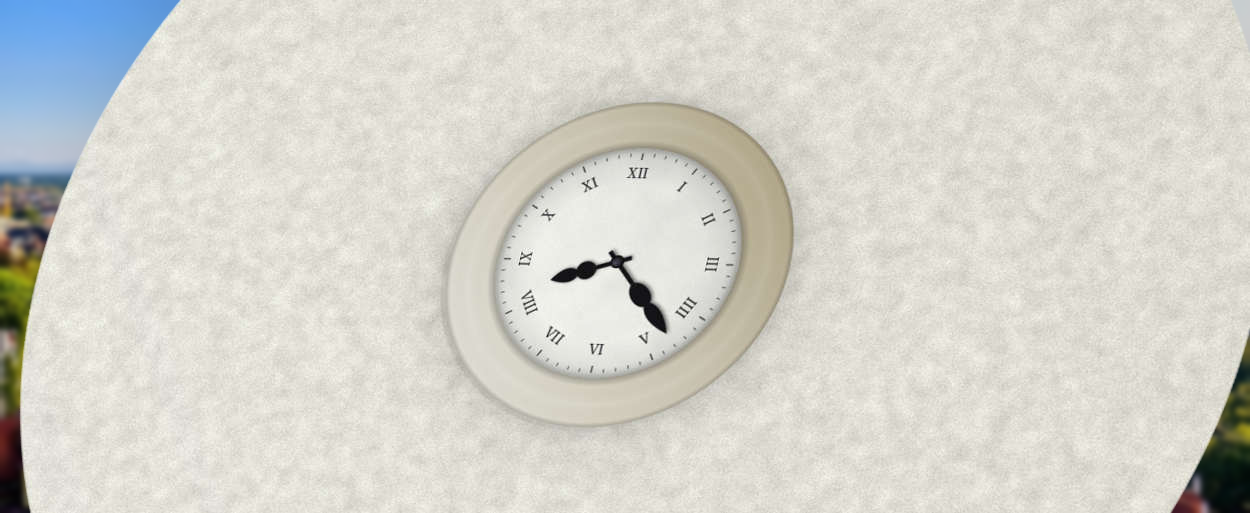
8:23
